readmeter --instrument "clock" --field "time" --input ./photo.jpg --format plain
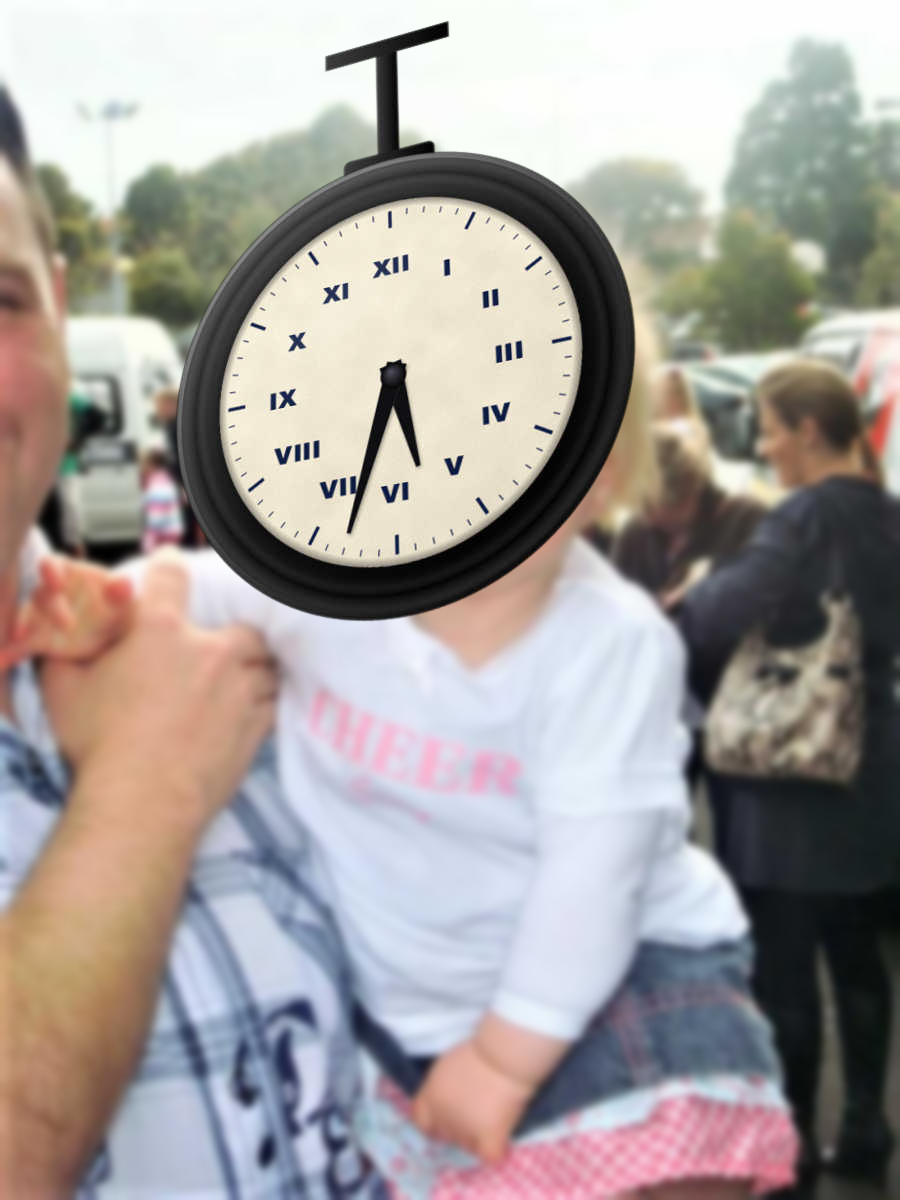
5:33
